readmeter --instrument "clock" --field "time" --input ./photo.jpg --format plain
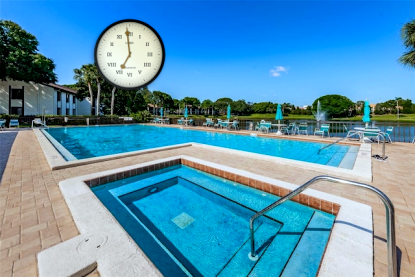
6:59
